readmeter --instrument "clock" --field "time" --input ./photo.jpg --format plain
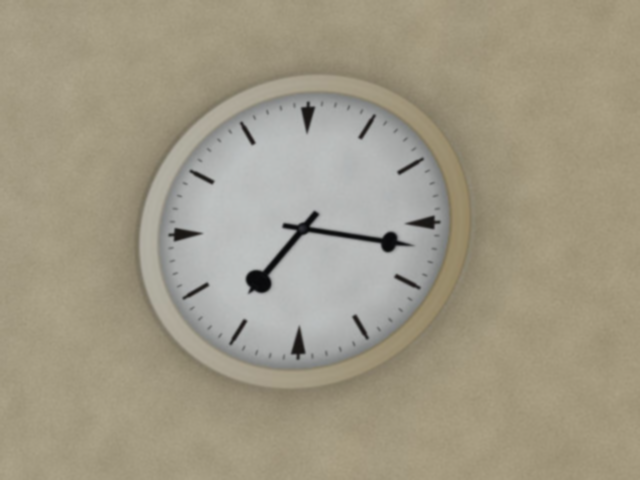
7:17
